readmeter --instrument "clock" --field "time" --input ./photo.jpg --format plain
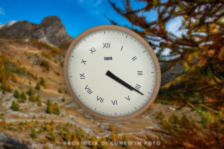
4:21
